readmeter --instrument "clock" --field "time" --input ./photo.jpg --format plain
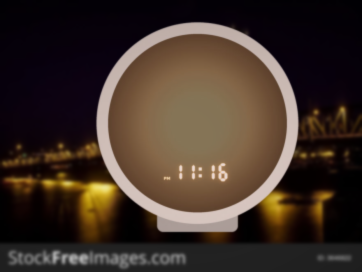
11:16
